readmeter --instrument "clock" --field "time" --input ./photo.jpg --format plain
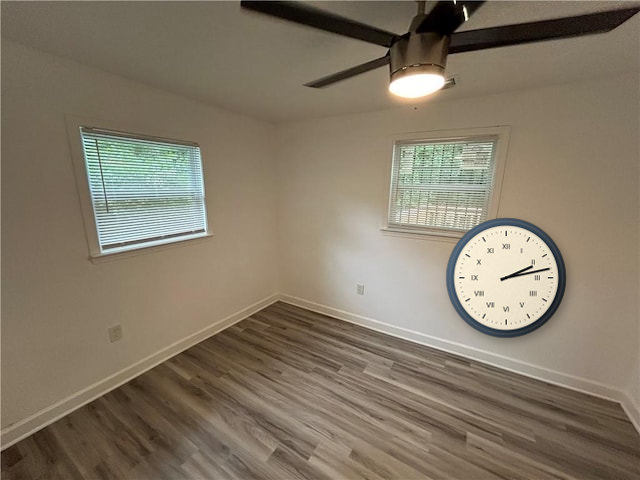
2:13
